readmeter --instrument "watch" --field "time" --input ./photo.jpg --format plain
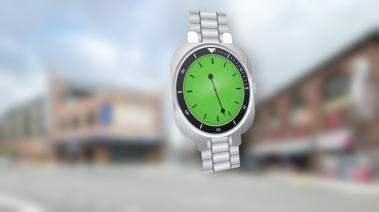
11:27
